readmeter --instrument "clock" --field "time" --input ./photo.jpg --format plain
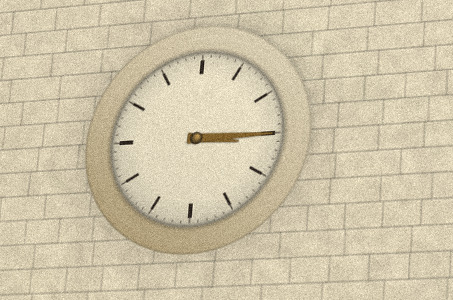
3:15
